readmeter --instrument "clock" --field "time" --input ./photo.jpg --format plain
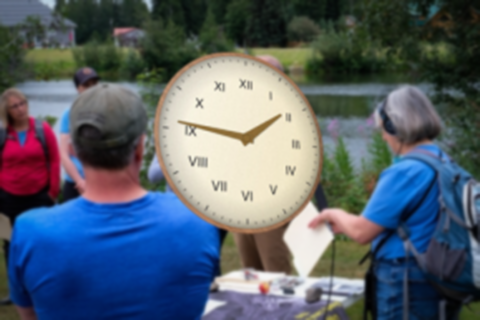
1:46
